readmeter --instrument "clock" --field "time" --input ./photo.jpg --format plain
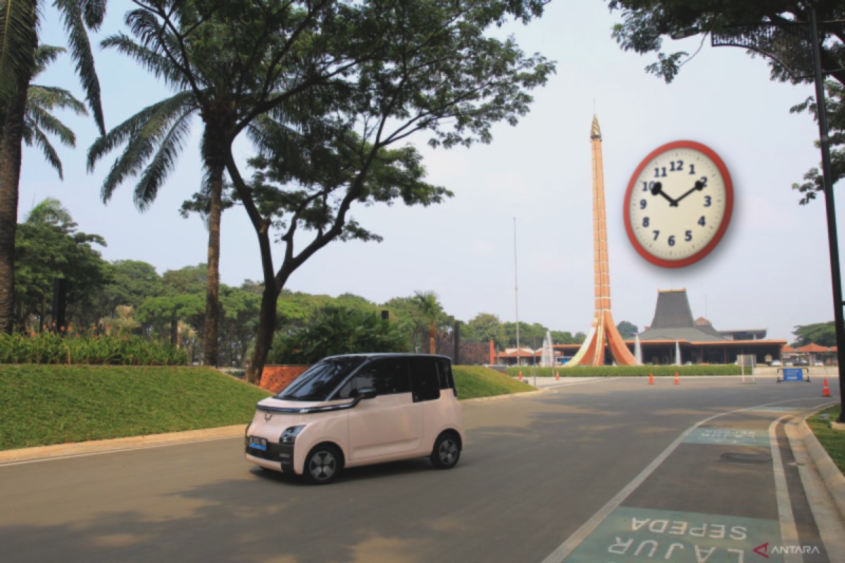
10:10
